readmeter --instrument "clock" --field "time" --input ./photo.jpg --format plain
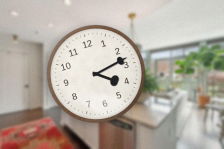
4:13
